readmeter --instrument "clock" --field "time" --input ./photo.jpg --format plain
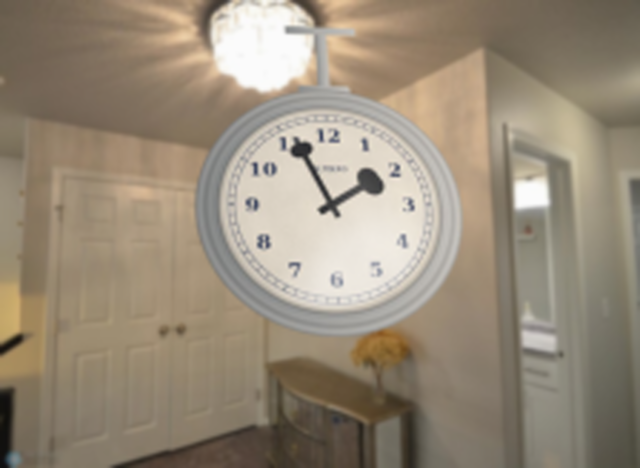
1:56
